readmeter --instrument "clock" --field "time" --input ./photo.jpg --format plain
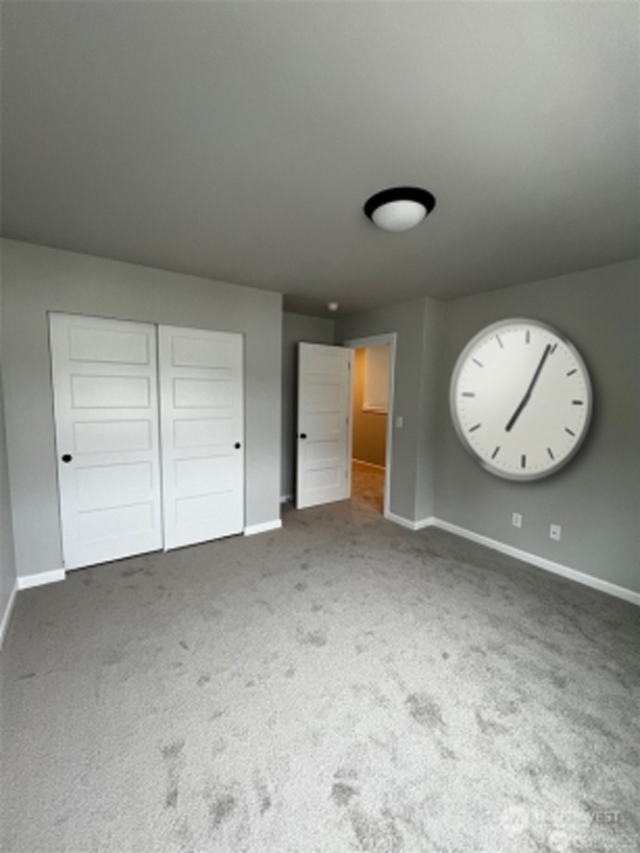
7:04
